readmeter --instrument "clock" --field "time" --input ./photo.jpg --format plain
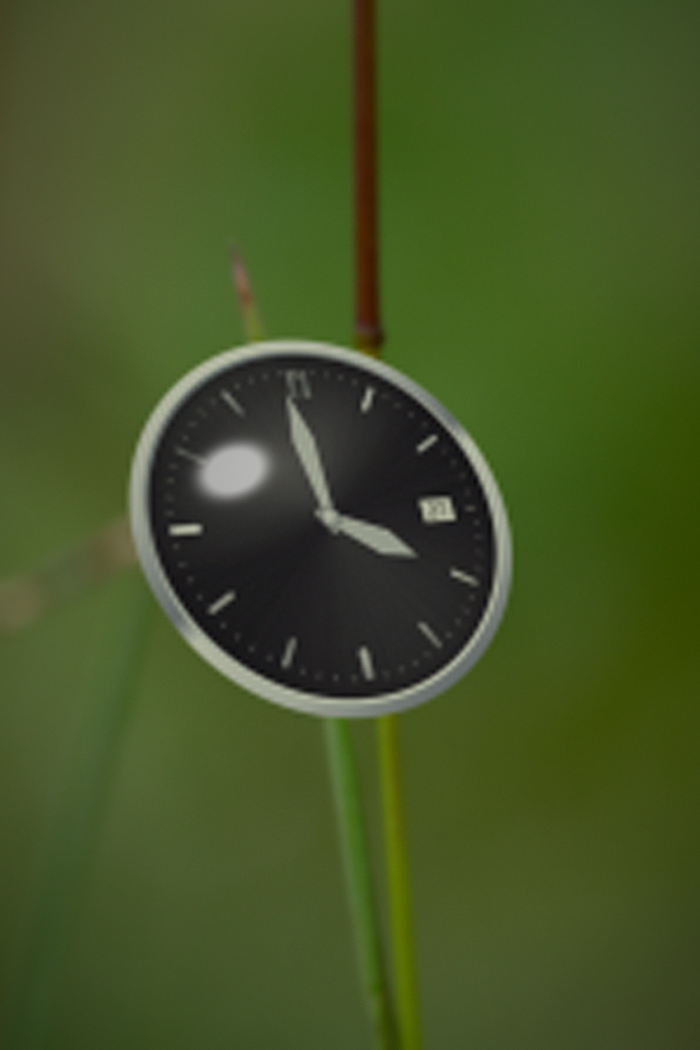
3:59
